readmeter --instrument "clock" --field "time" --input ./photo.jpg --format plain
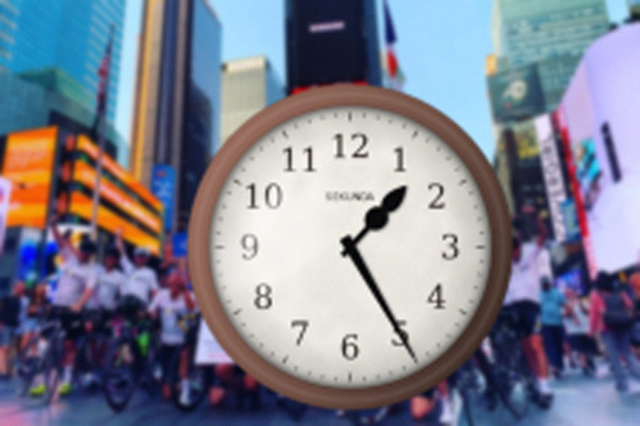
1:25
